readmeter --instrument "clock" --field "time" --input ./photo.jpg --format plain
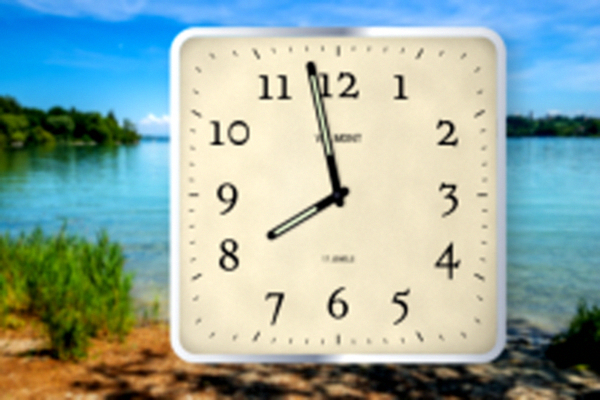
7:58
